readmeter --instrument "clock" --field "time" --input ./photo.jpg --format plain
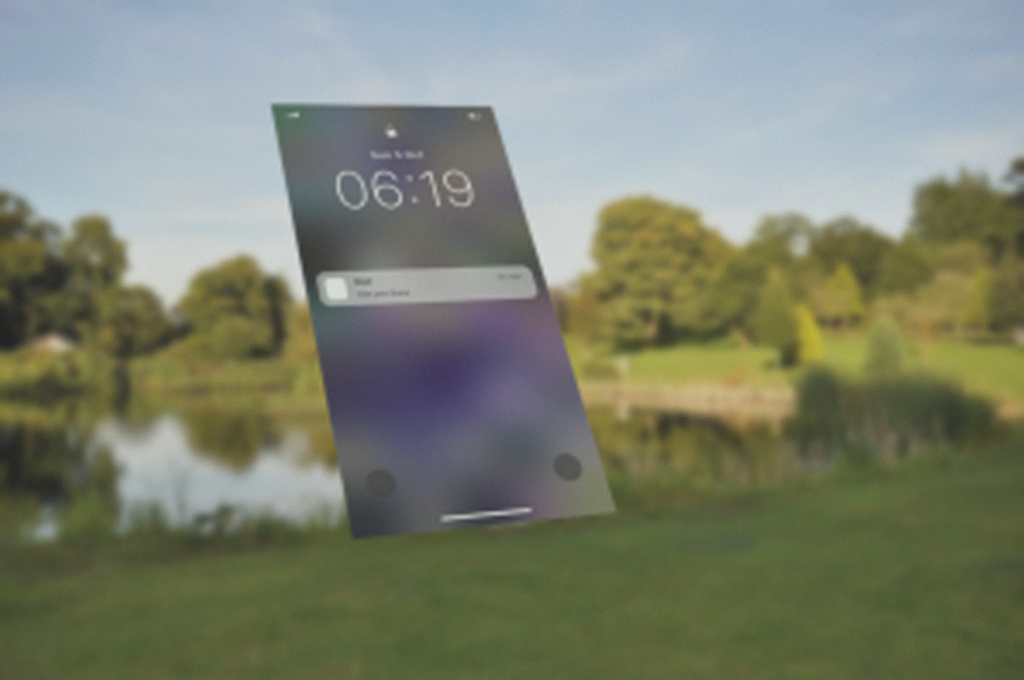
6:19
